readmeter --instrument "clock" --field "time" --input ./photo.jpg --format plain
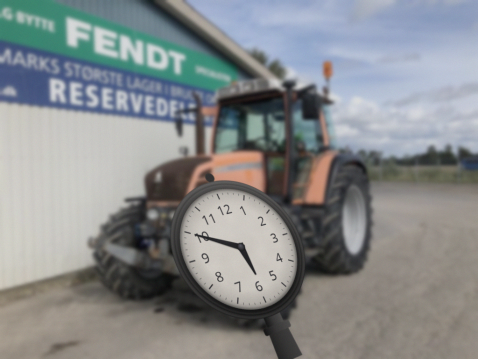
5:50
